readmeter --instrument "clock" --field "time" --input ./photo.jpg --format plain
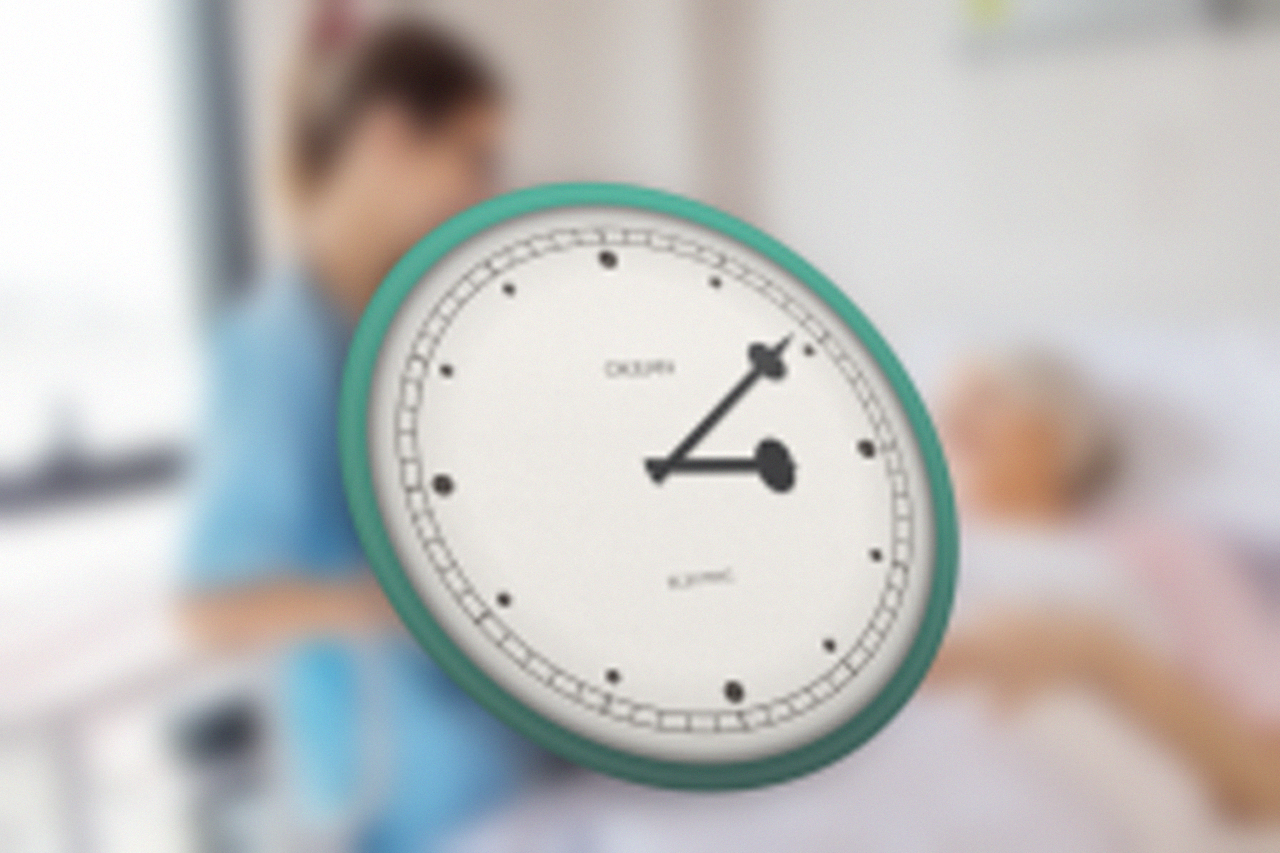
3:09
